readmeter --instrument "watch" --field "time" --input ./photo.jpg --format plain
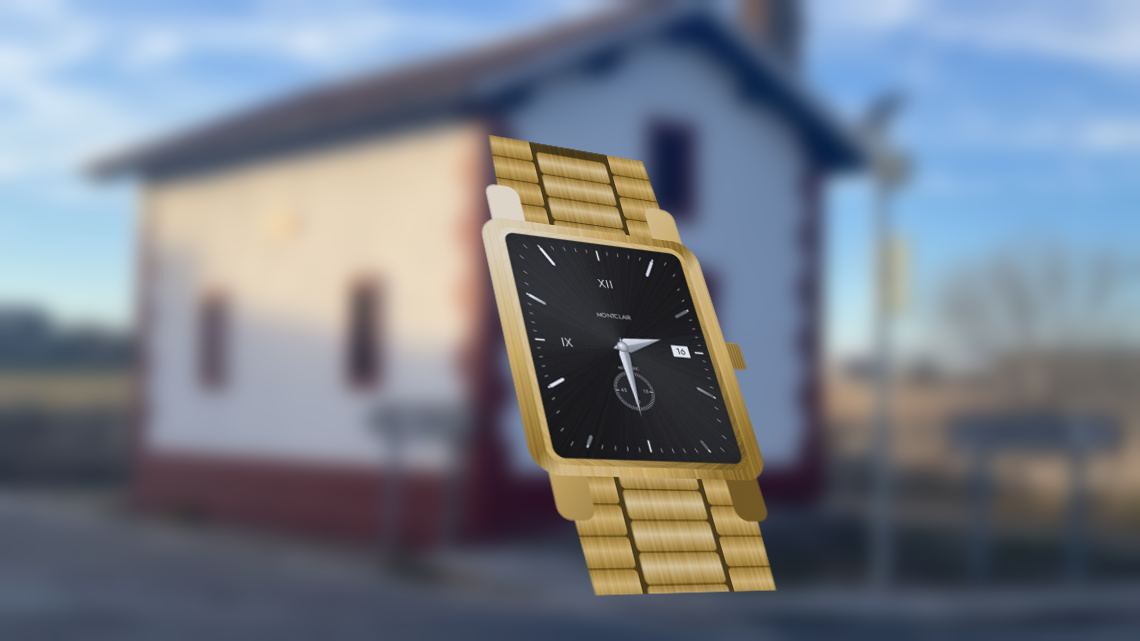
2:30
